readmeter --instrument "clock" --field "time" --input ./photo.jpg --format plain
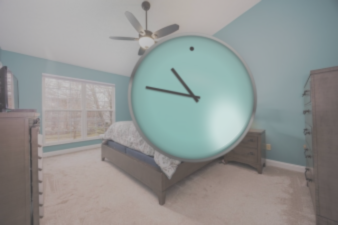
10:47
